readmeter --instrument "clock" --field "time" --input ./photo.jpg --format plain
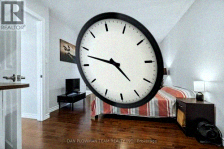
4:48
